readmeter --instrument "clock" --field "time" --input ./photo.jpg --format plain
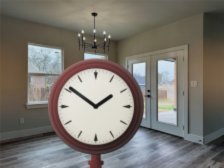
1:51
